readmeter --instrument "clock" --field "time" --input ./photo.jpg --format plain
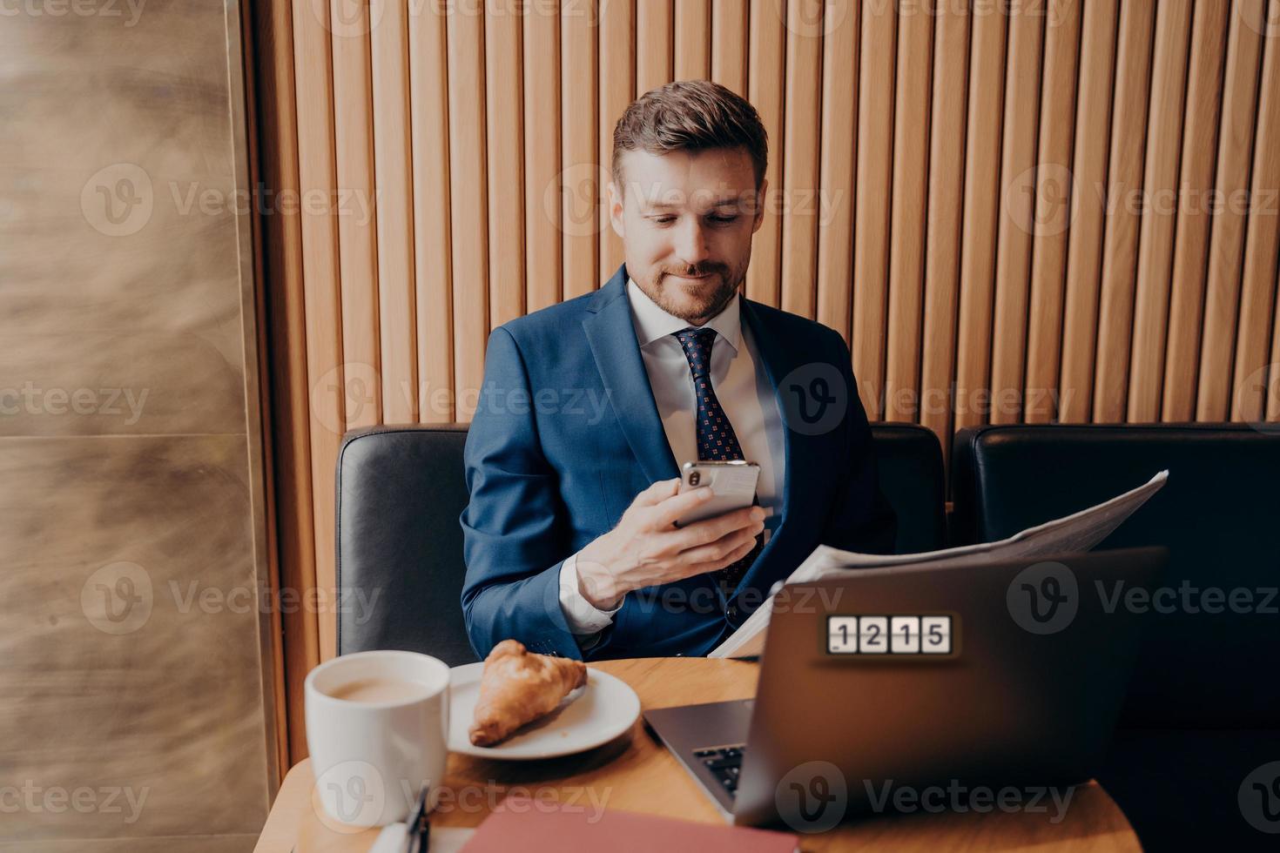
12:15
